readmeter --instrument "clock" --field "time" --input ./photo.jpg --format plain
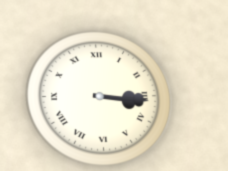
3:16
